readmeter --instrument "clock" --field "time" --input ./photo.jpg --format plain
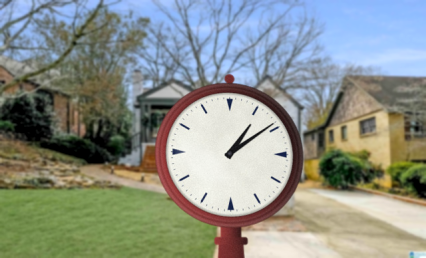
1:09
